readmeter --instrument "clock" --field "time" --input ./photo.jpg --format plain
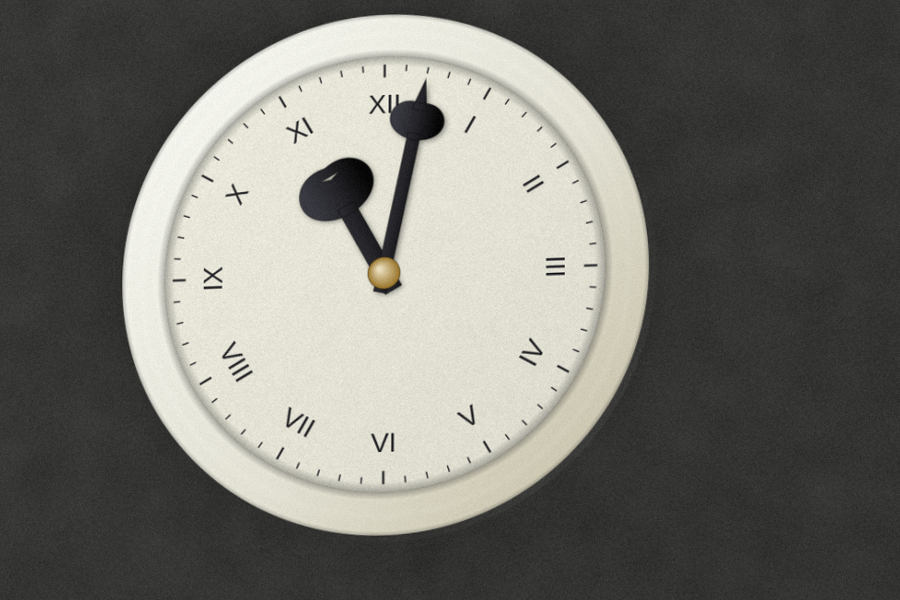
11:02
